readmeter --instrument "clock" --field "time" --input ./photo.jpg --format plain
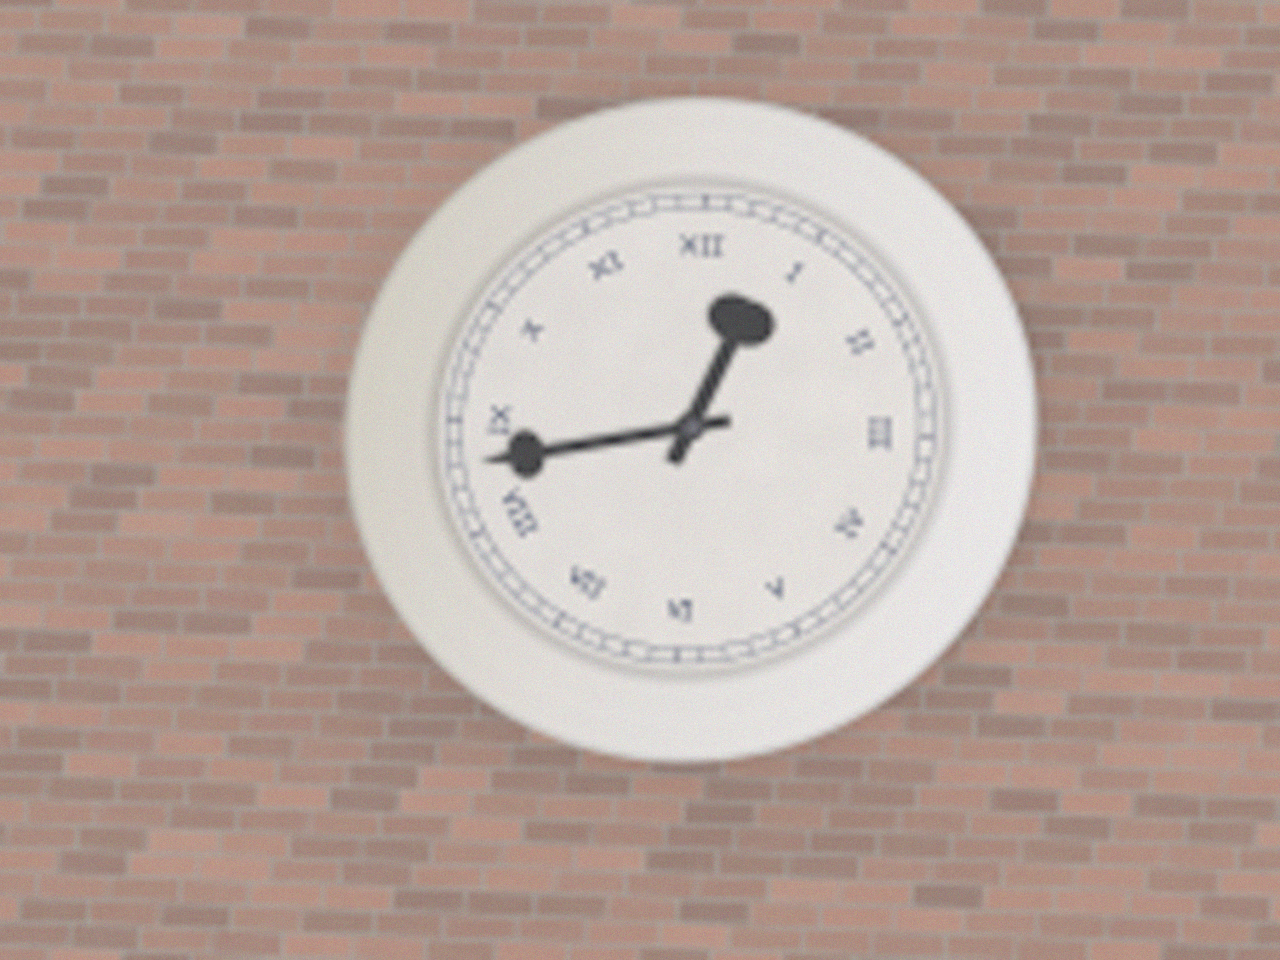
12:43
